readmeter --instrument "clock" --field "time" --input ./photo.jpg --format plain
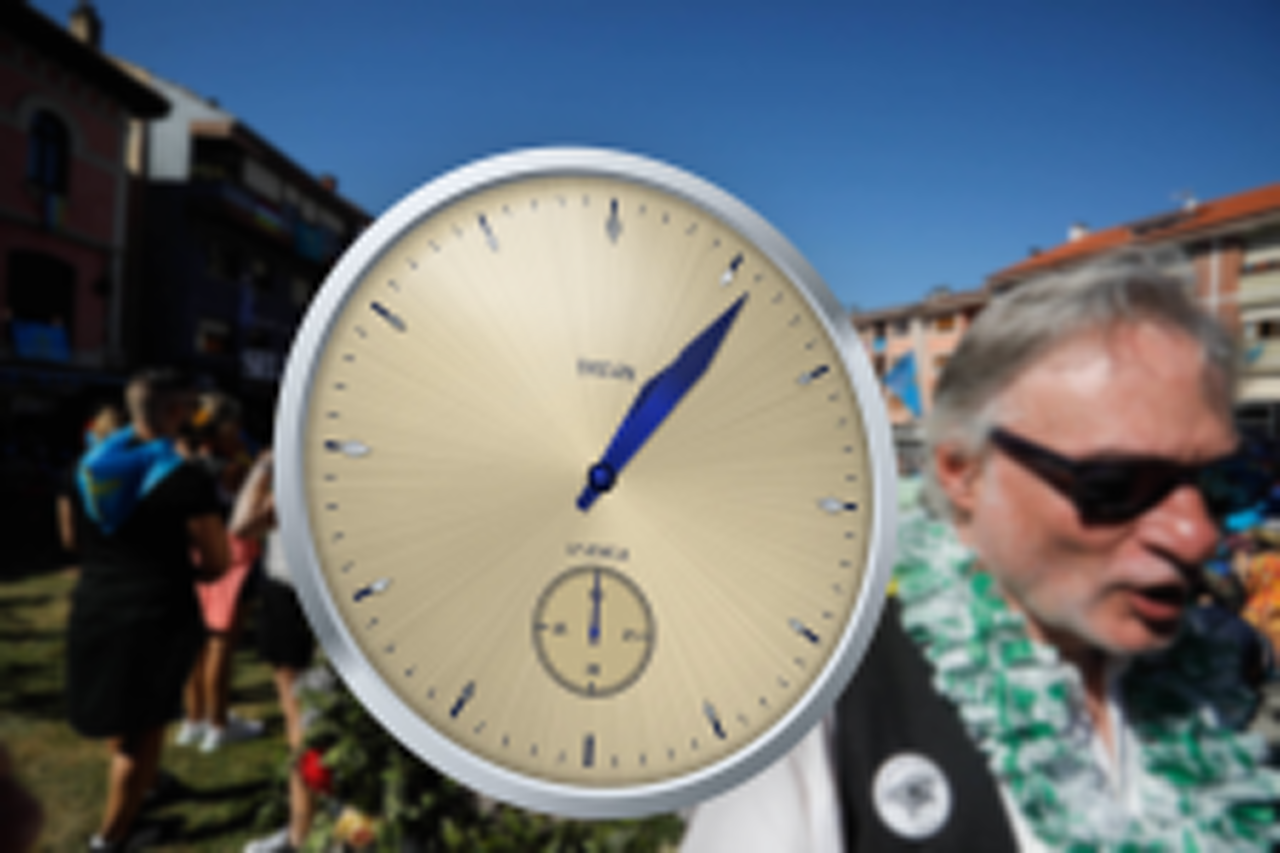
1:06
